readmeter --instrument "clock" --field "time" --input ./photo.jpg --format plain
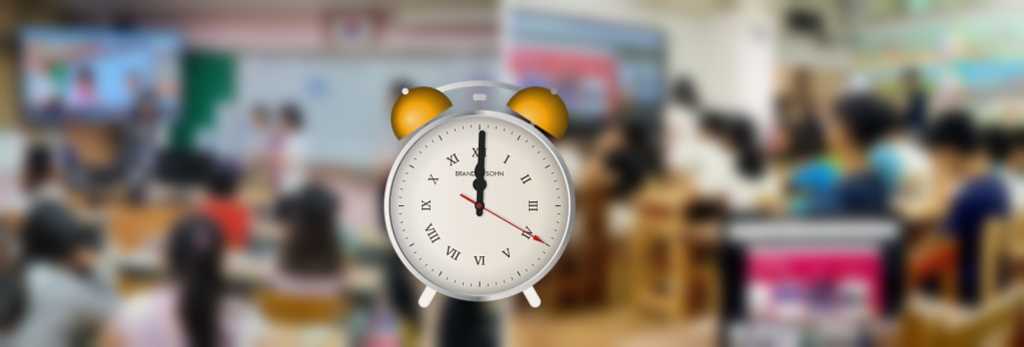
12:00:20
